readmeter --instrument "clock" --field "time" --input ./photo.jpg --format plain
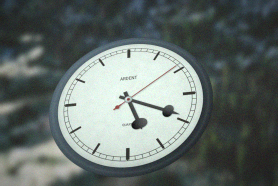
5:19:09
